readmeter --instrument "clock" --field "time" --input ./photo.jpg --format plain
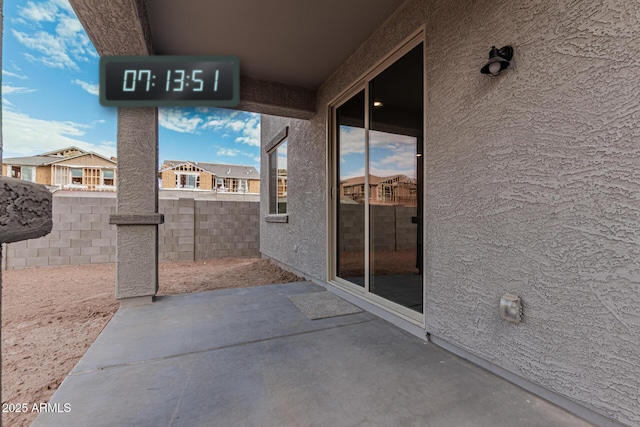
7:13:51
